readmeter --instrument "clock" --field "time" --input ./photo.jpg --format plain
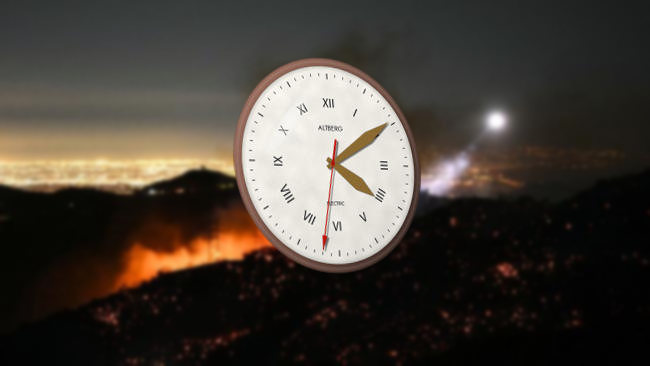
4:09:32
